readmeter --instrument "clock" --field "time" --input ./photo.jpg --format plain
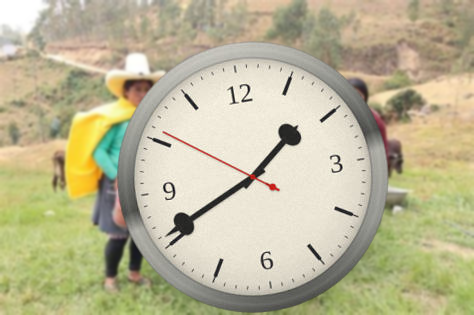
1:40:51
